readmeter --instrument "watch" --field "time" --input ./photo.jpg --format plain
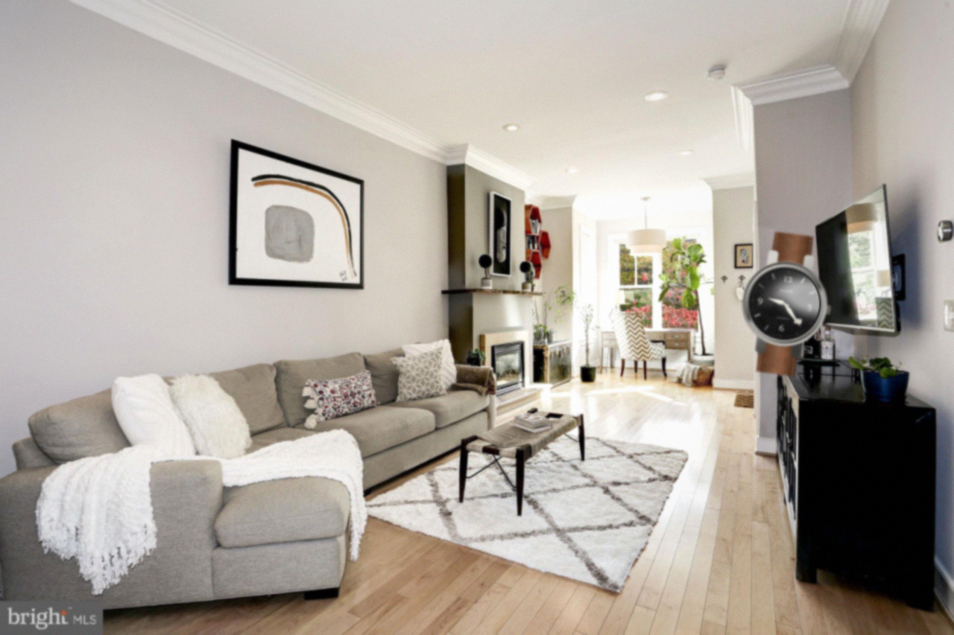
9:23
